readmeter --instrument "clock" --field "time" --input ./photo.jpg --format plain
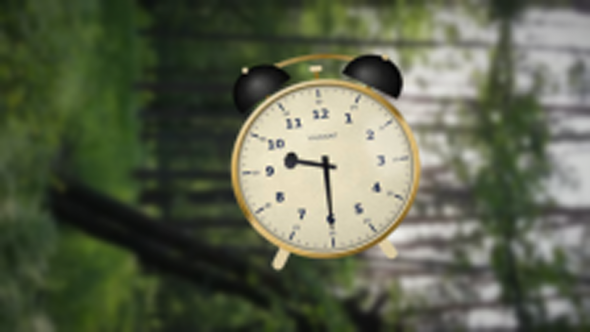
9:30
